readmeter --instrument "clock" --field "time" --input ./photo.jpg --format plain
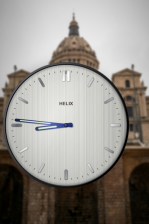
8:46
